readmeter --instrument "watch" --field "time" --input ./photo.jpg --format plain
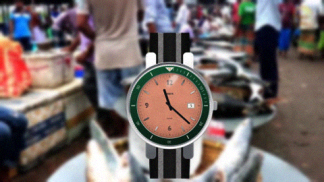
11:22
